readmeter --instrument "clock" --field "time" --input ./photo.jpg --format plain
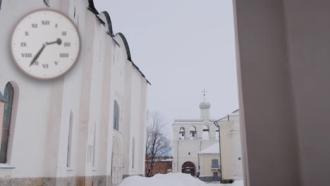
2:36
